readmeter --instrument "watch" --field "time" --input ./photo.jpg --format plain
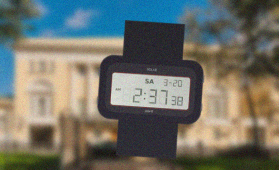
2:37:38
